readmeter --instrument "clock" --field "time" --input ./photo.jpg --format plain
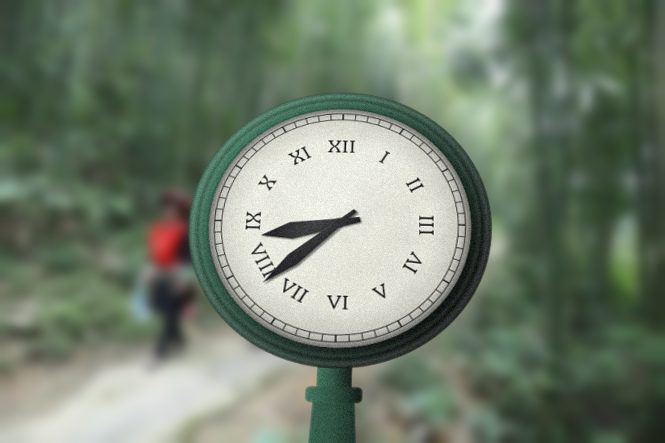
8:38
